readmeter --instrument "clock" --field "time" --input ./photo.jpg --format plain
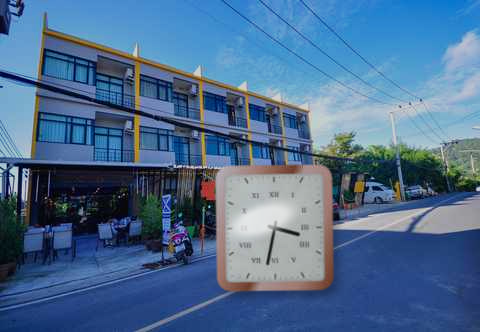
3:32
